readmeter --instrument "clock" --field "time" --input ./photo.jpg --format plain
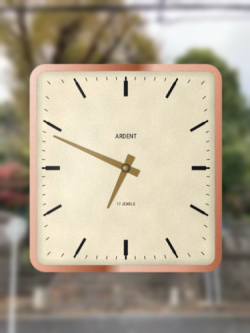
6:49
